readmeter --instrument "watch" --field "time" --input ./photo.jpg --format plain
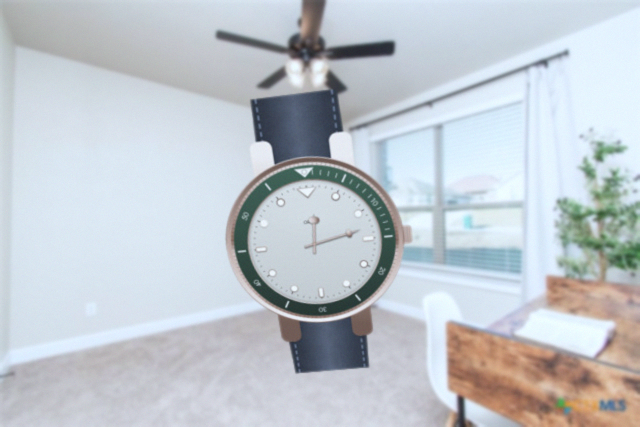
12:13
